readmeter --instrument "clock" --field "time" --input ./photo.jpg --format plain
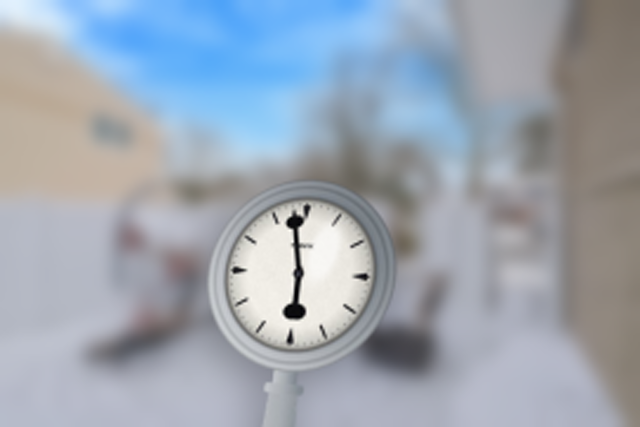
5:58
